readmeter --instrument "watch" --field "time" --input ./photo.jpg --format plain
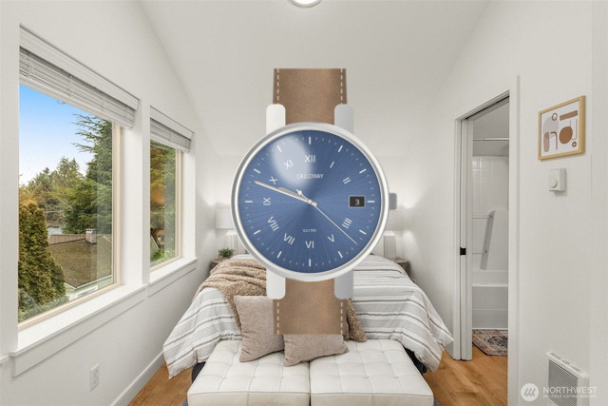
9:48:22
